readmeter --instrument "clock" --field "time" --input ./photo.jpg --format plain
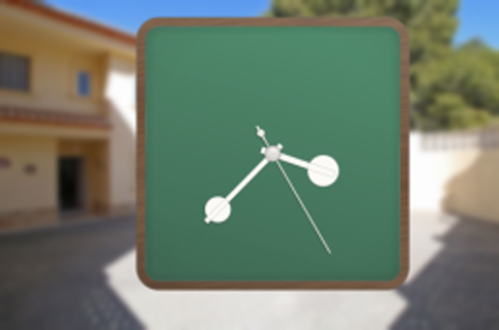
3:37:25
